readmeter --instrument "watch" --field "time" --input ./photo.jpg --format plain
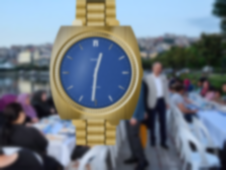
12:31
